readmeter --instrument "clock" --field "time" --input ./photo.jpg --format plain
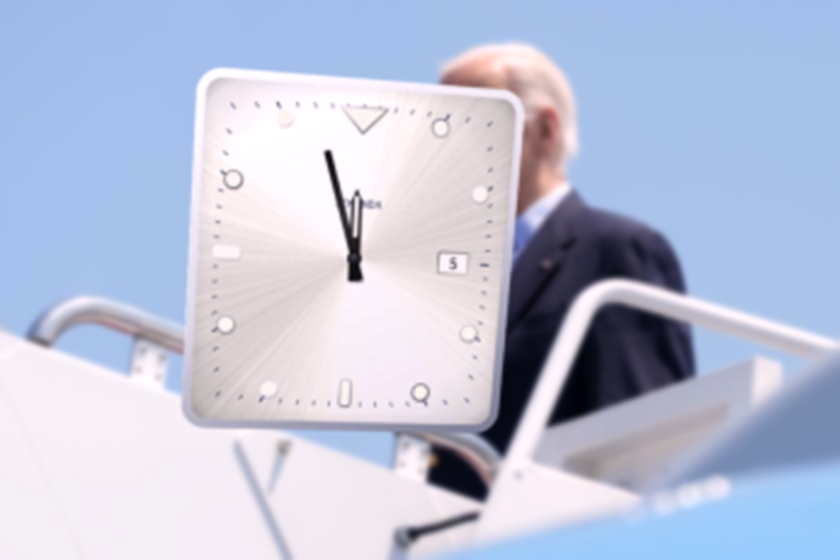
11:57
